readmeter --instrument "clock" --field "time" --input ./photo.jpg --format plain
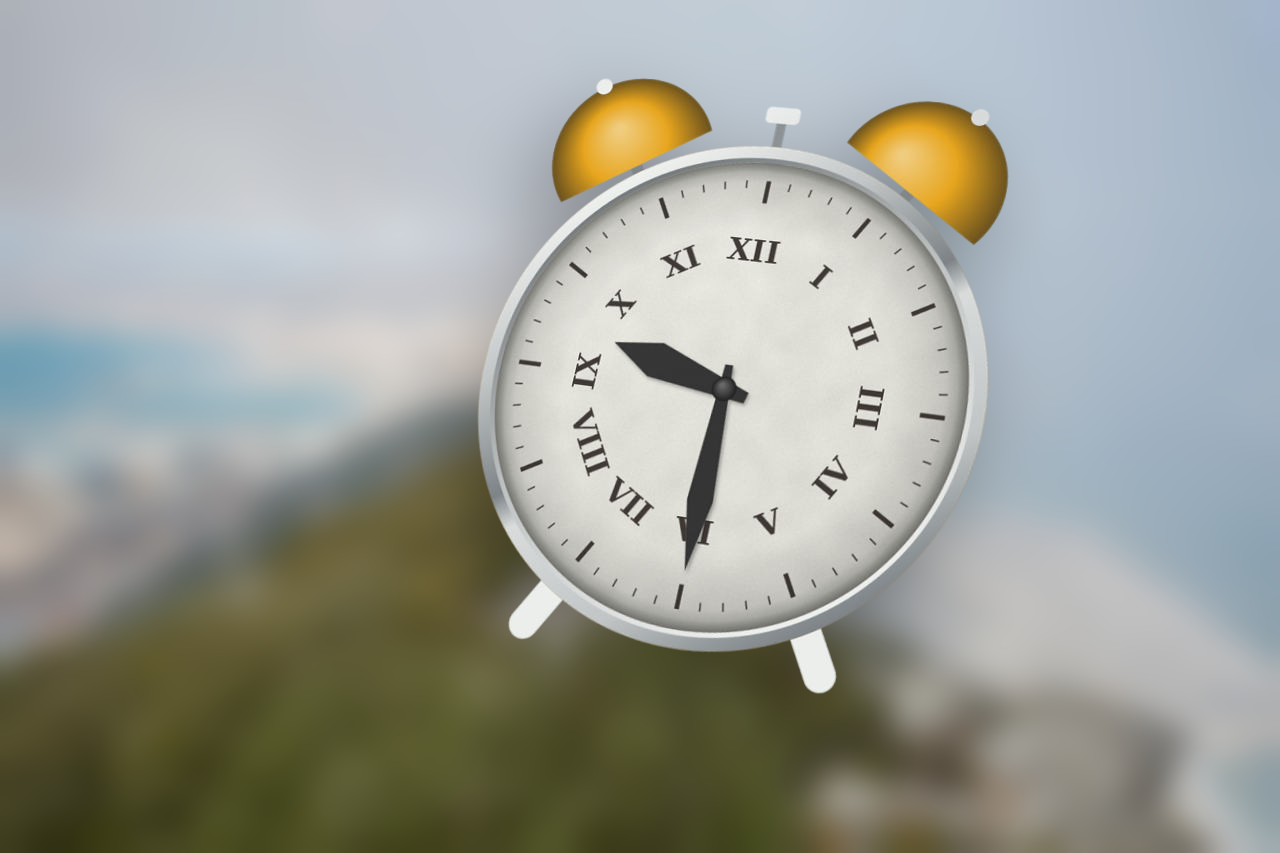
9:30
